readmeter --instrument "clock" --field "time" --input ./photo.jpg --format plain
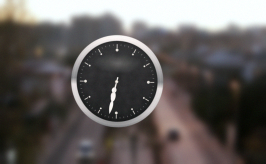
6:32
